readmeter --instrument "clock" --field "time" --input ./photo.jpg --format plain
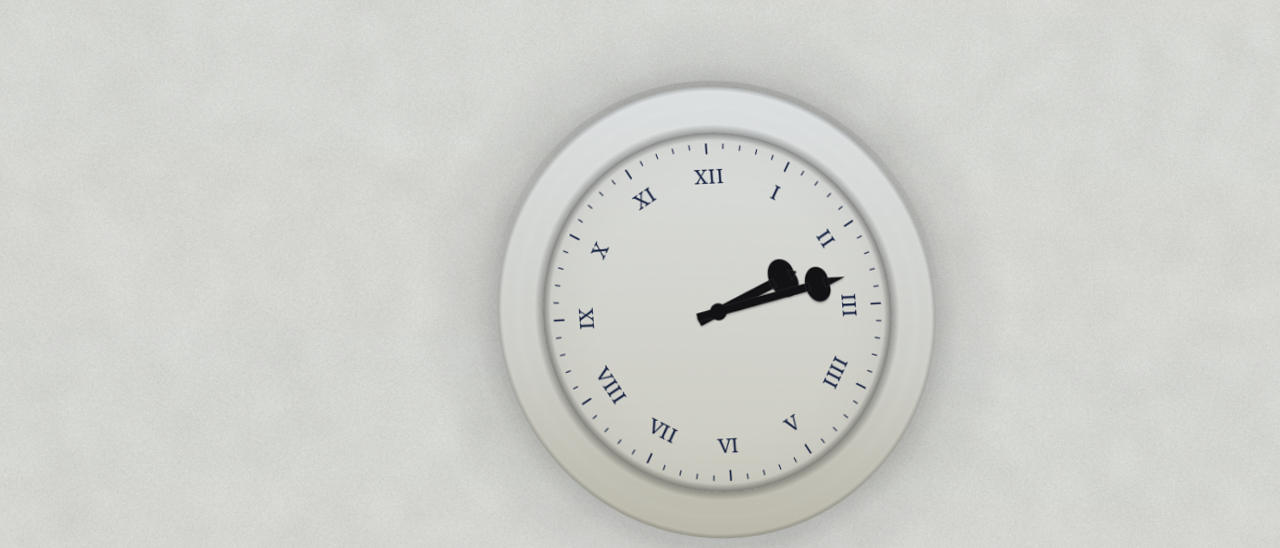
2:13
